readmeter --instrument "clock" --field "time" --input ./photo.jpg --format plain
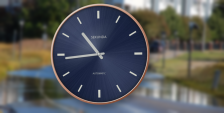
10:44
